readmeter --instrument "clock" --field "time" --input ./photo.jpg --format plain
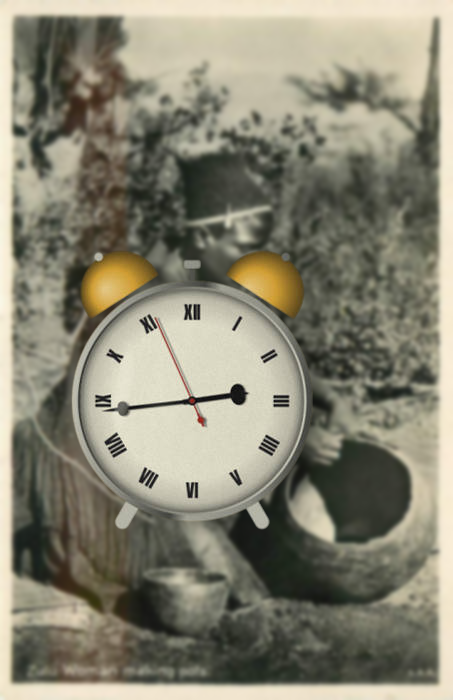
2:43:56
